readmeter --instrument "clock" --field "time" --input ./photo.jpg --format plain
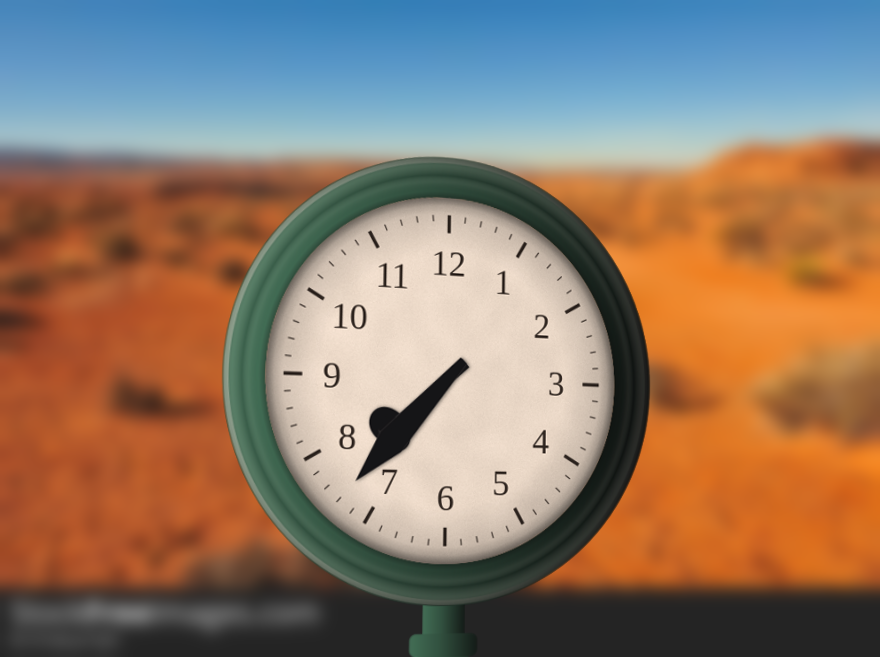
7:37
